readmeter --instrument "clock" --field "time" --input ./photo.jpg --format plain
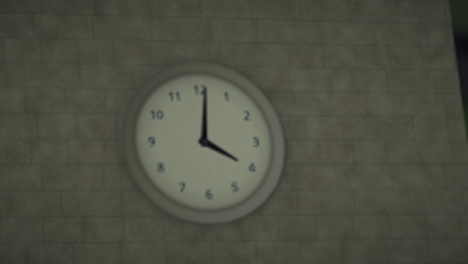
4:01
